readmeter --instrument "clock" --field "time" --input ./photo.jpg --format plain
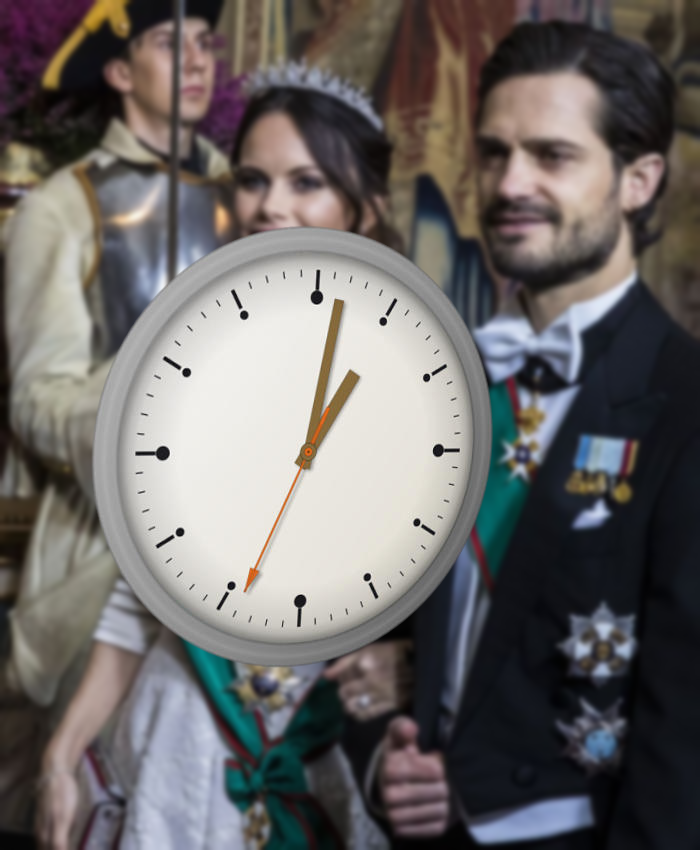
1:01:34
